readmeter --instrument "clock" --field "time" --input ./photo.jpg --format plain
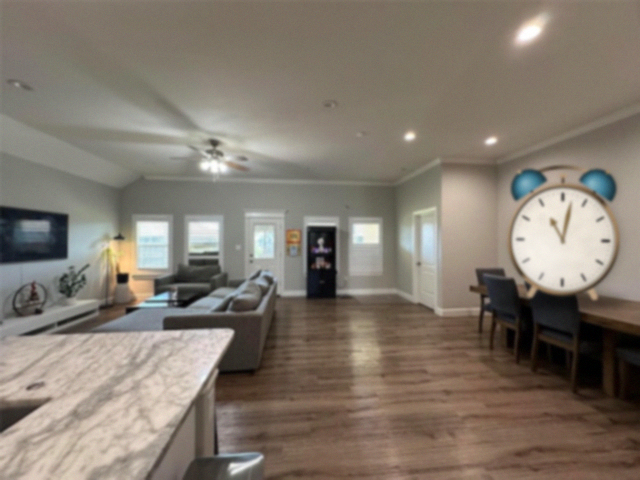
11:02
